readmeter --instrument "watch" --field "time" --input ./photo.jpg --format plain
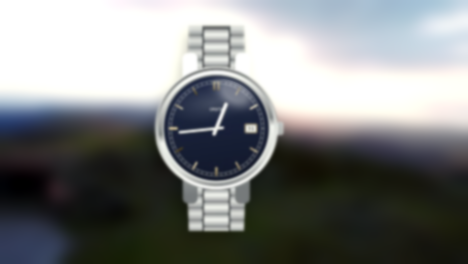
12:44
